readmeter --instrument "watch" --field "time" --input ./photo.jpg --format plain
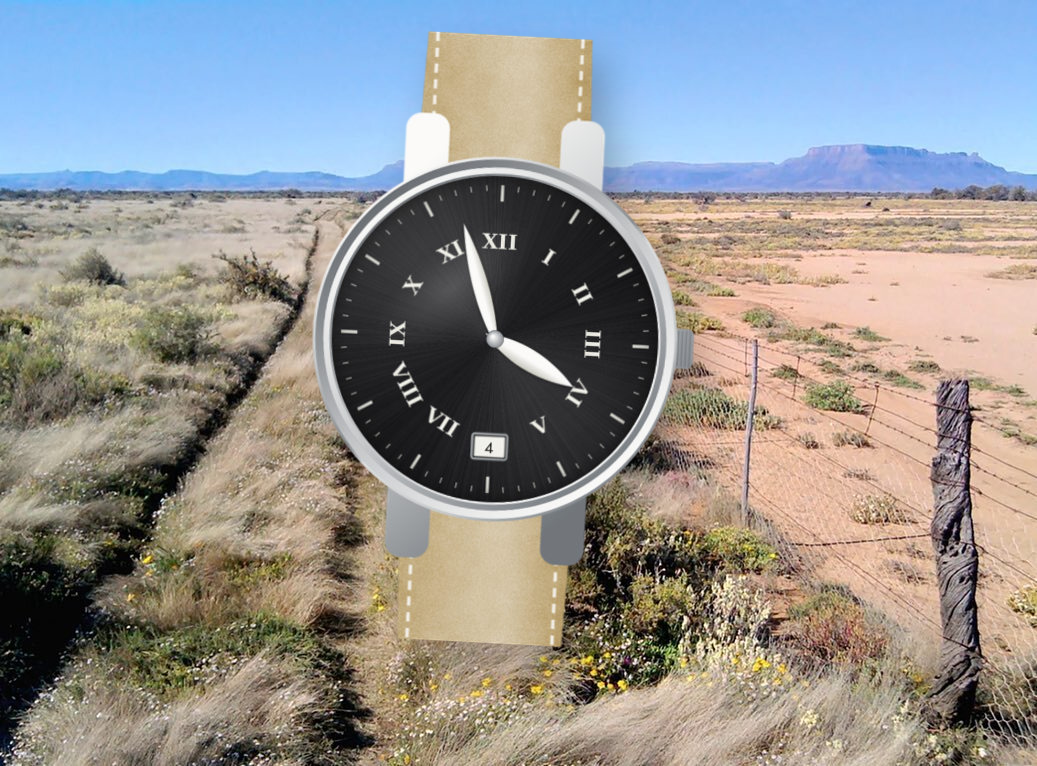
3:57
